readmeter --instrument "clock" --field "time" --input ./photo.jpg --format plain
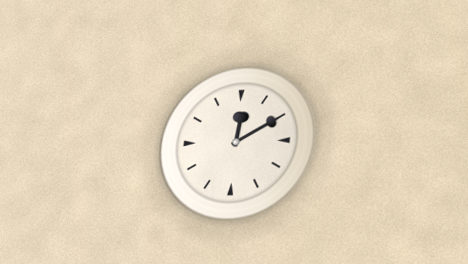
12:10
